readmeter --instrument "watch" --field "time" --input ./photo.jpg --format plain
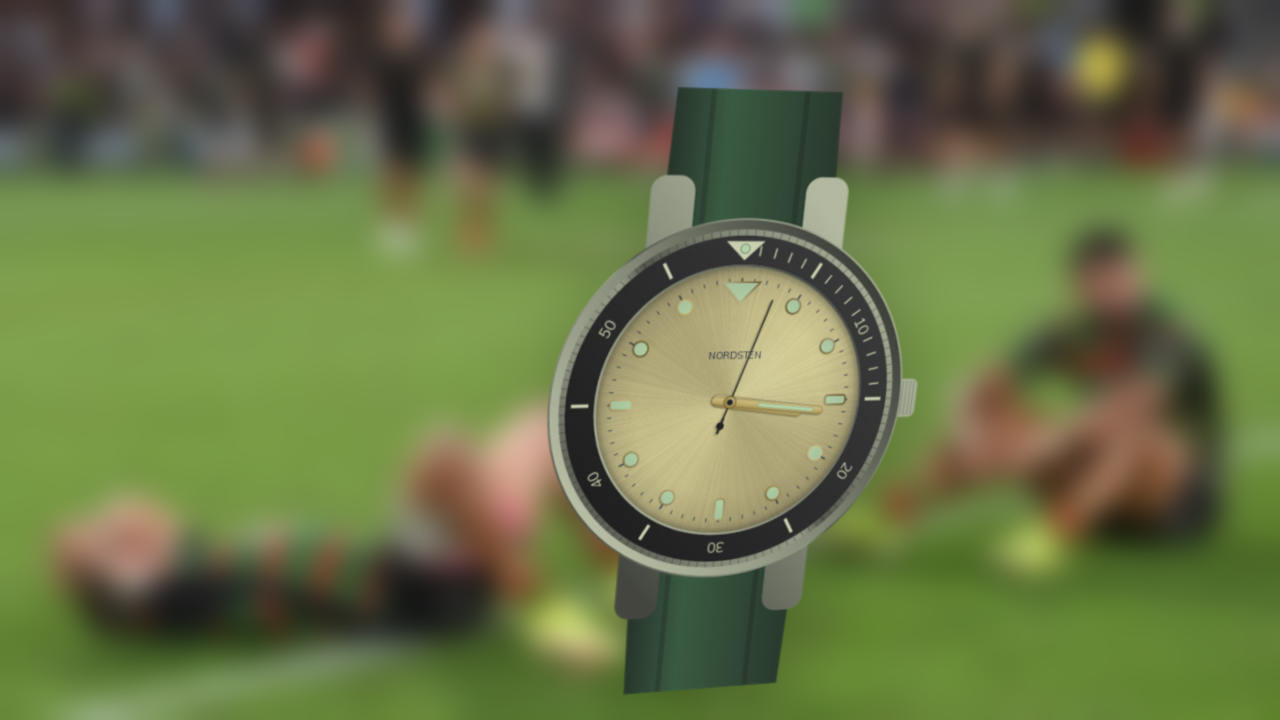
3:16:03
